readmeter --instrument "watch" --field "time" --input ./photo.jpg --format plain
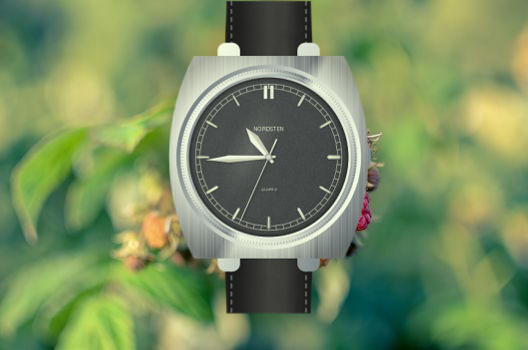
10:44:34
